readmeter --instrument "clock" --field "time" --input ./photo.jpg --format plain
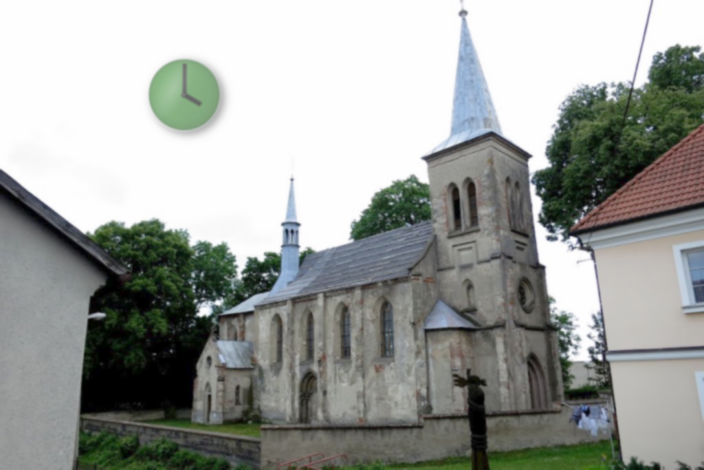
4:00
